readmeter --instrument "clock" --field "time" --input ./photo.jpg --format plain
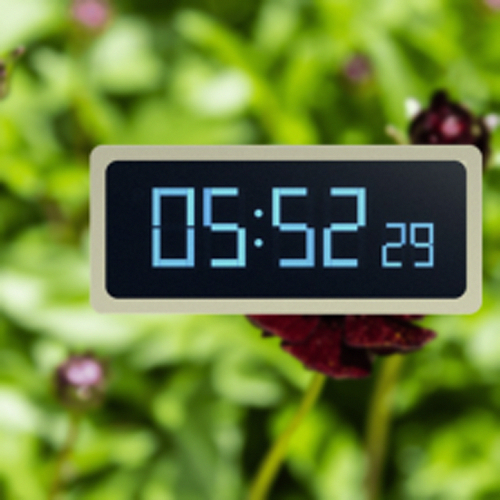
5:52:29
